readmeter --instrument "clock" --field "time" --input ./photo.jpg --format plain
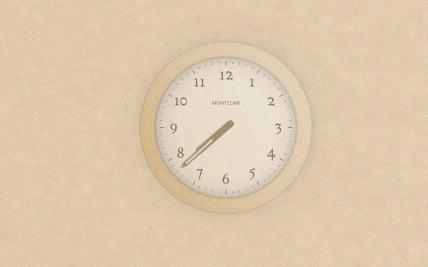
7:38
